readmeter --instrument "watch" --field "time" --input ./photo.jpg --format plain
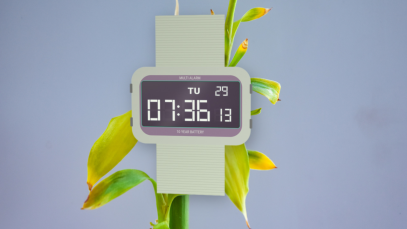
7:36:13
